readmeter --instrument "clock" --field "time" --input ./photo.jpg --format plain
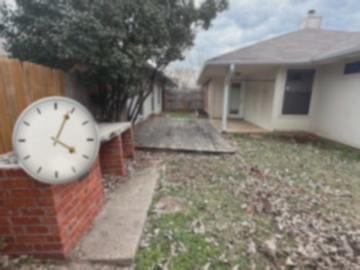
4:04
